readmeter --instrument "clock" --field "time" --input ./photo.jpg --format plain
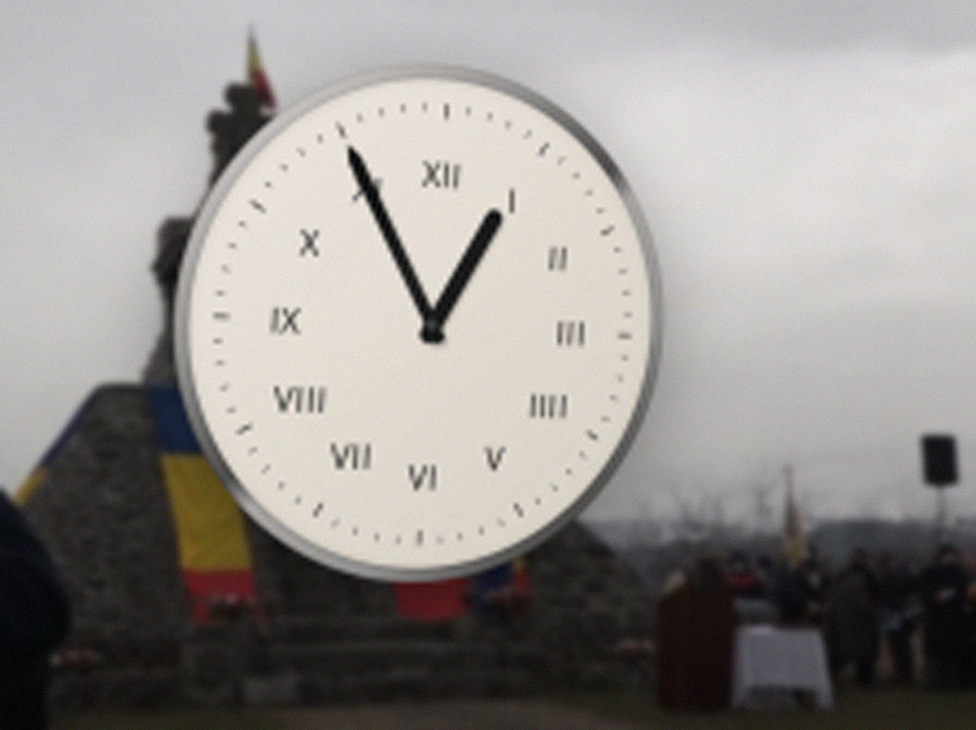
12:55
